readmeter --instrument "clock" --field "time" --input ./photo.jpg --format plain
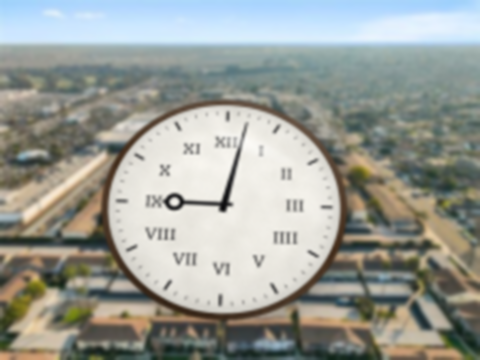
9:02
